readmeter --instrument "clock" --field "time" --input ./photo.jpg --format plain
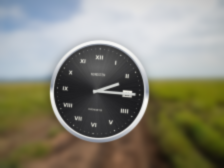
2:15
